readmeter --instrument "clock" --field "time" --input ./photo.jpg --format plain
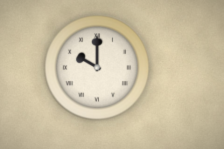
10:00
